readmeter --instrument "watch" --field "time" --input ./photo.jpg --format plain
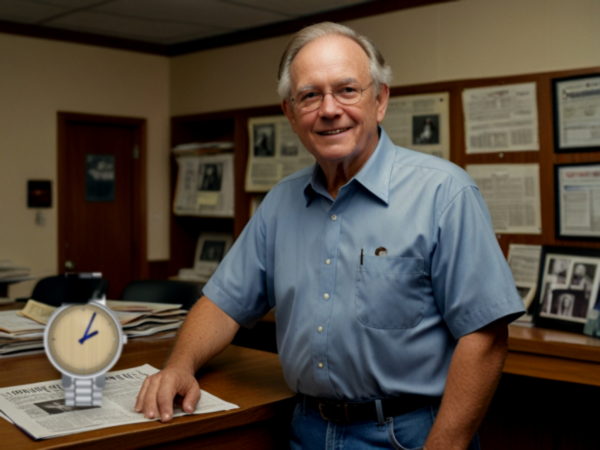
2:04
